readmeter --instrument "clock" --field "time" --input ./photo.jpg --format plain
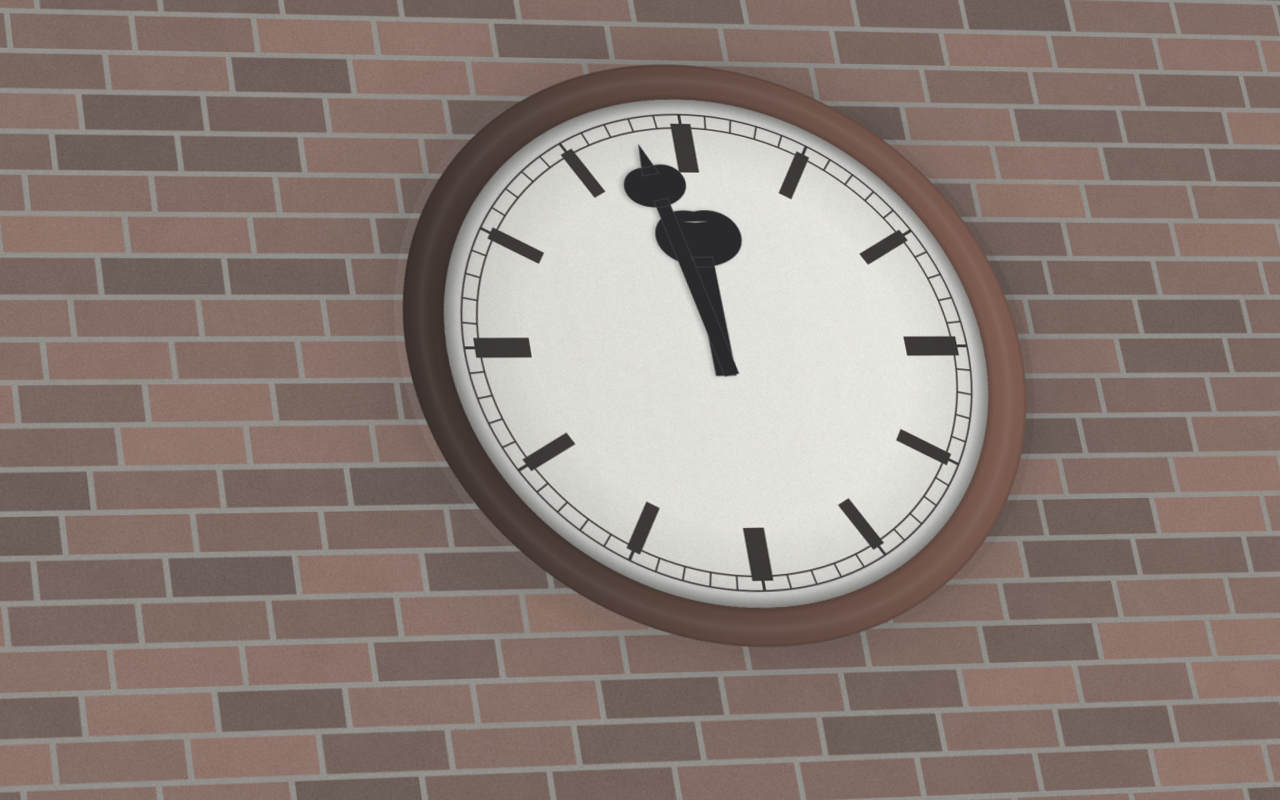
11:58
